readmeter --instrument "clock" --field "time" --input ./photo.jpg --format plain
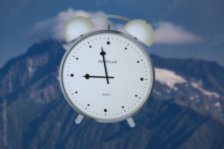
8:58
